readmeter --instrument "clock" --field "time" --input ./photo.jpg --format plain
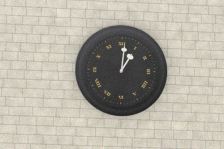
1:01
